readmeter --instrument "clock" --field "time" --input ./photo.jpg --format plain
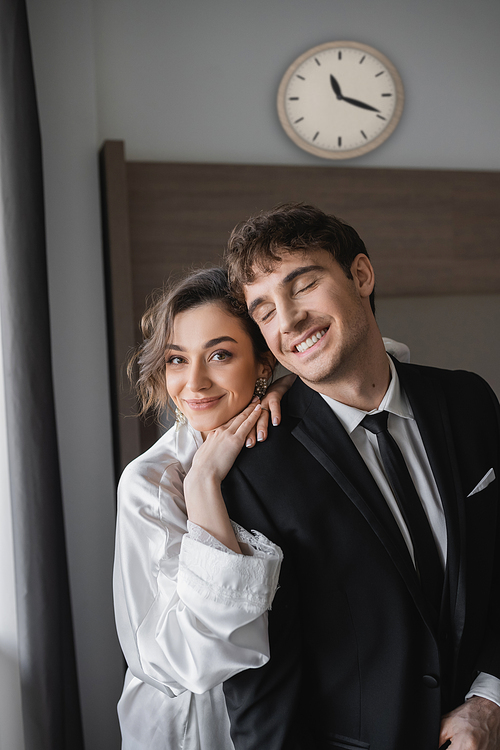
11:19
